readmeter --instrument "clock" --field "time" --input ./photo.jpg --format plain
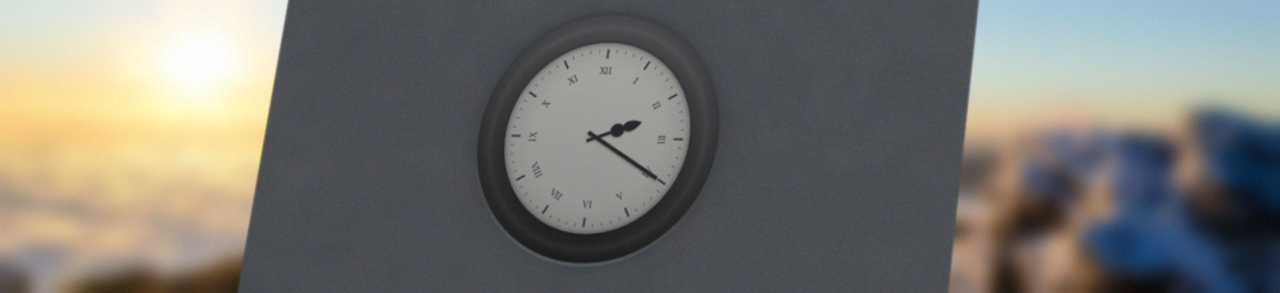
2:20
